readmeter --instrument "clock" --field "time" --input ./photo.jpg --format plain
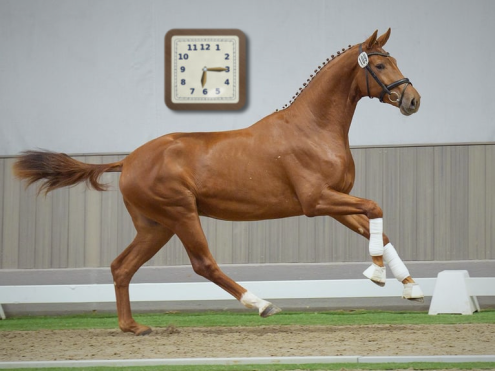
6:15
